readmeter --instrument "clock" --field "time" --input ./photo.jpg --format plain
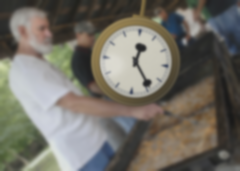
12:24
